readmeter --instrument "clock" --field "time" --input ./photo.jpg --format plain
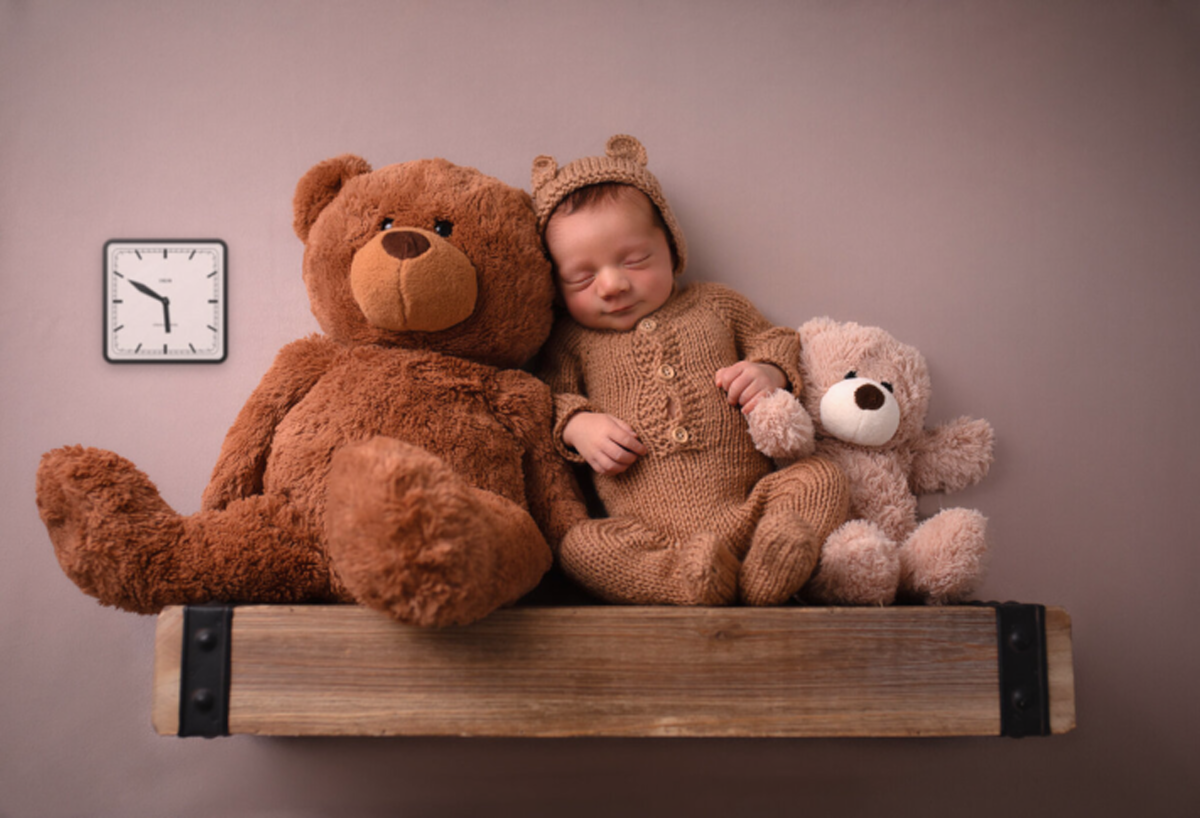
5:50
